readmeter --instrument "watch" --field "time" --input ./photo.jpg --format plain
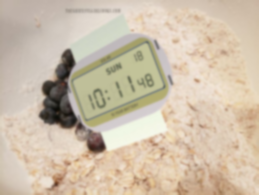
10:11:48
